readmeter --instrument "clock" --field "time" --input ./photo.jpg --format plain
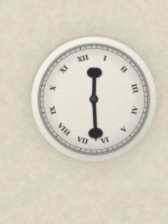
12:32
